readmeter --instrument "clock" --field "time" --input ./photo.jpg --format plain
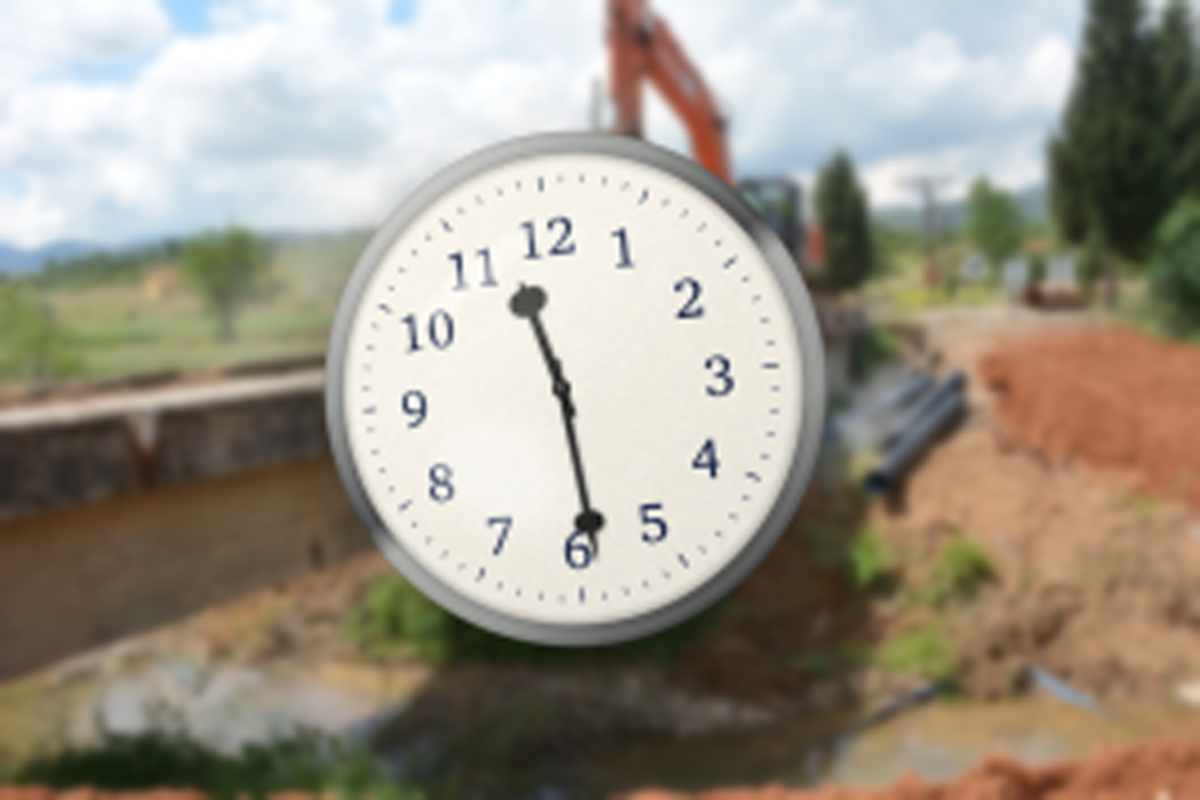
11:29
